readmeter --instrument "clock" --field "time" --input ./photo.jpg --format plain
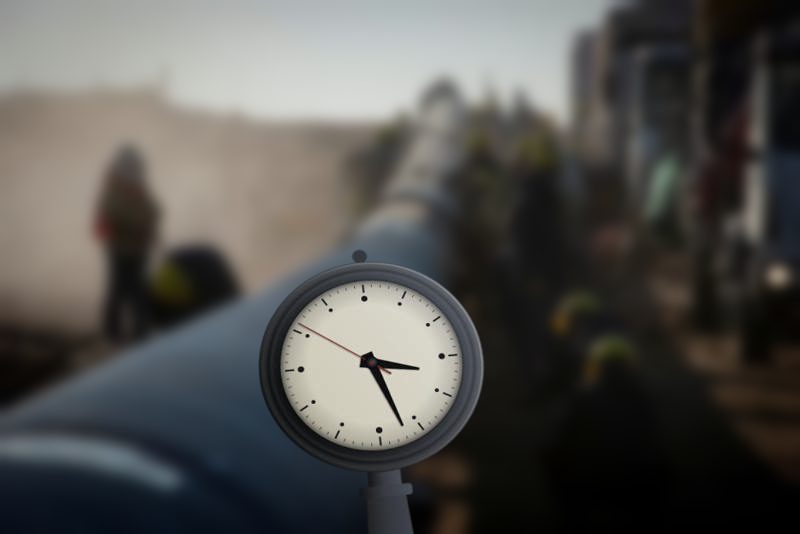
3:26:51
